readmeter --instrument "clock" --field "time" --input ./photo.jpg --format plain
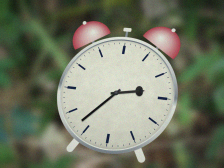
2:37
